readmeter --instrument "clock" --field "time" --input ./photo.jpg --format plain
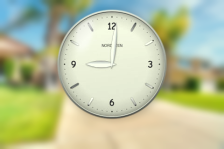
9:01
